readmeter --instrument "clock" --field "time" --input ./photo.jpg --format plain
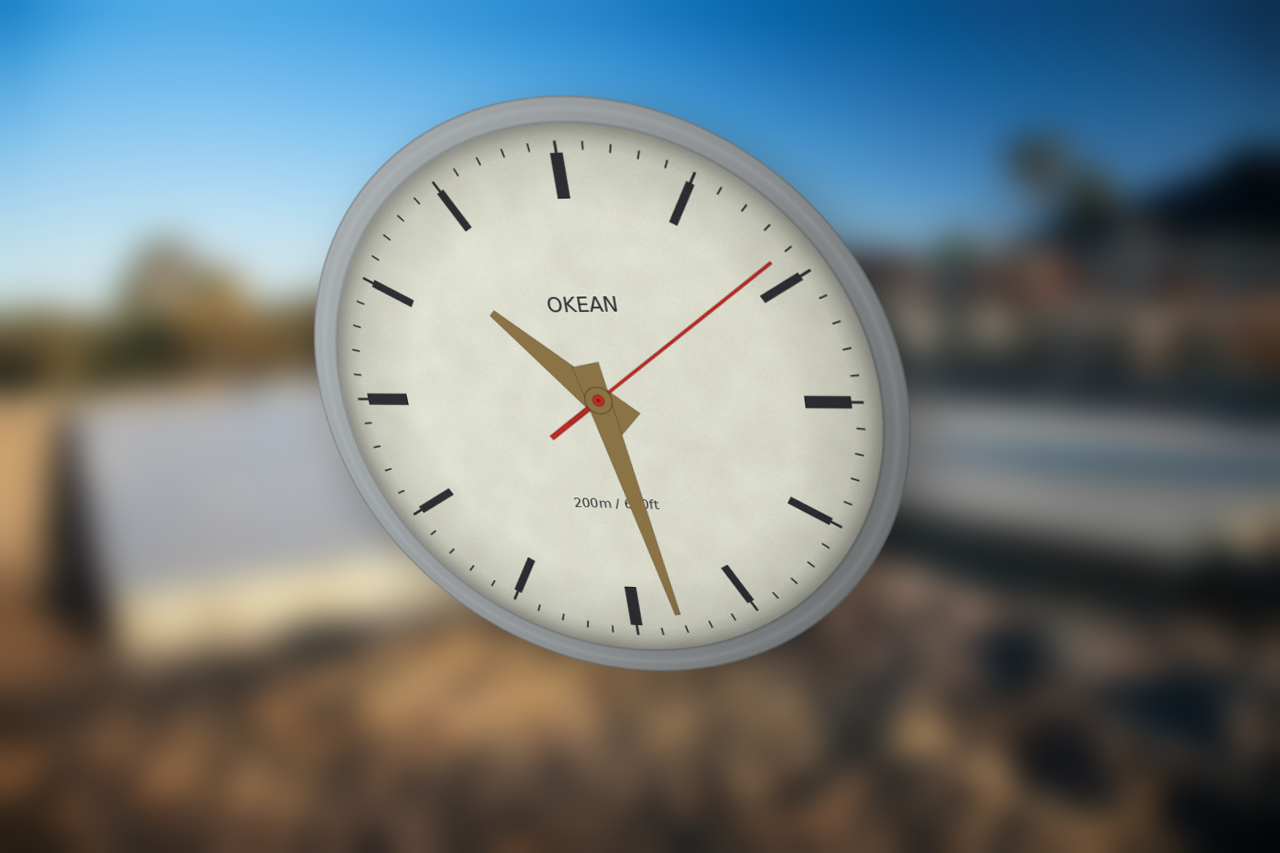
10:28:09
